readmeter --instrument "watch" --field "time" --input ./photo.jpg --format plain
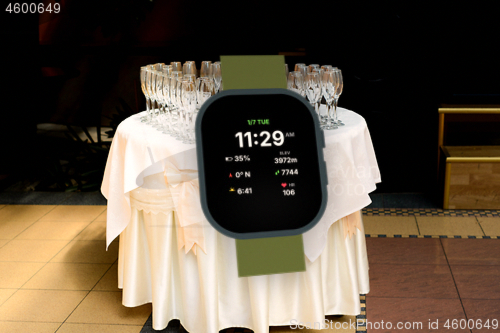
11:29
